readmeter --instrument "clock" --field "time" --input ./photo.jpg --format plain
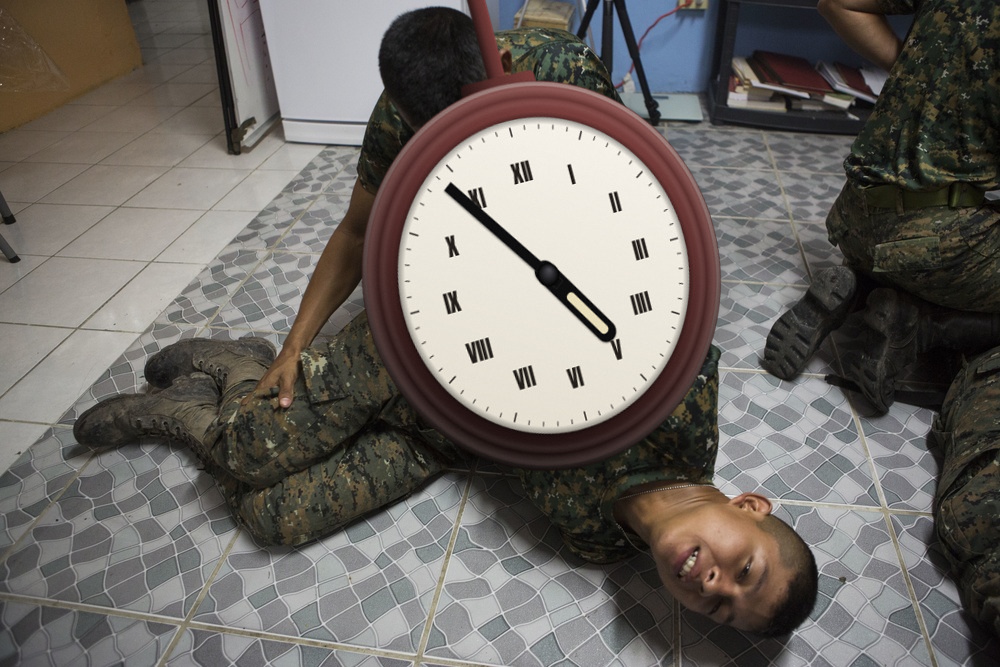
4:54
